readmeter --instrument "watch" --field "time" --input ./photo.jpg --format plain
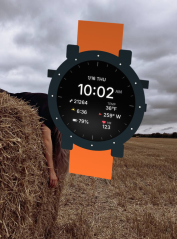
10:02
